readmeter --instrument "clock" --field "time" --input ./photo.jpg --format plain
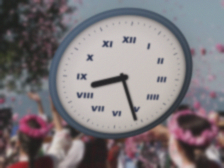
8:26
